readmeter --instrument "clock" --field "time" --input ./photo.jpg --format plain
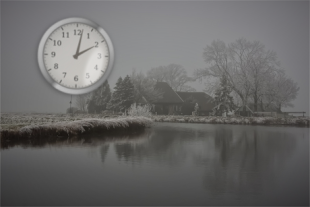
2:02
